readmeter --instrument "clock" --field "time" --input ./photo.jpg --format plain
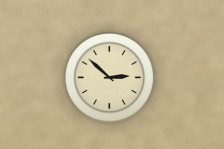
2:52
